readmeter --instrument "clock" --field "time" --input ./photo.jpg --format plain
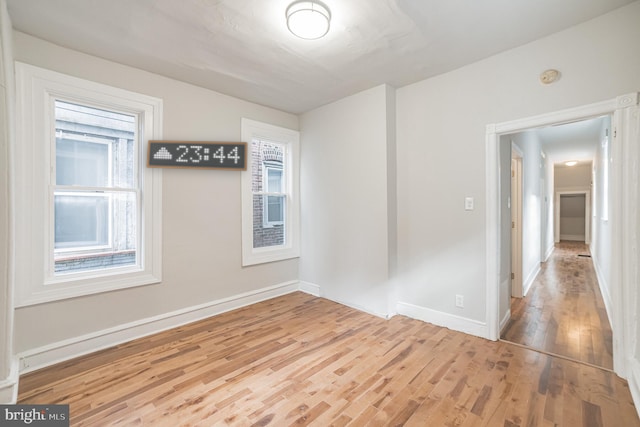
23:44
